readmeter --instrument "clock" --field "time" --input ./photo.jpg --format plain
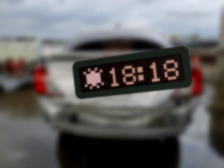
18:18
